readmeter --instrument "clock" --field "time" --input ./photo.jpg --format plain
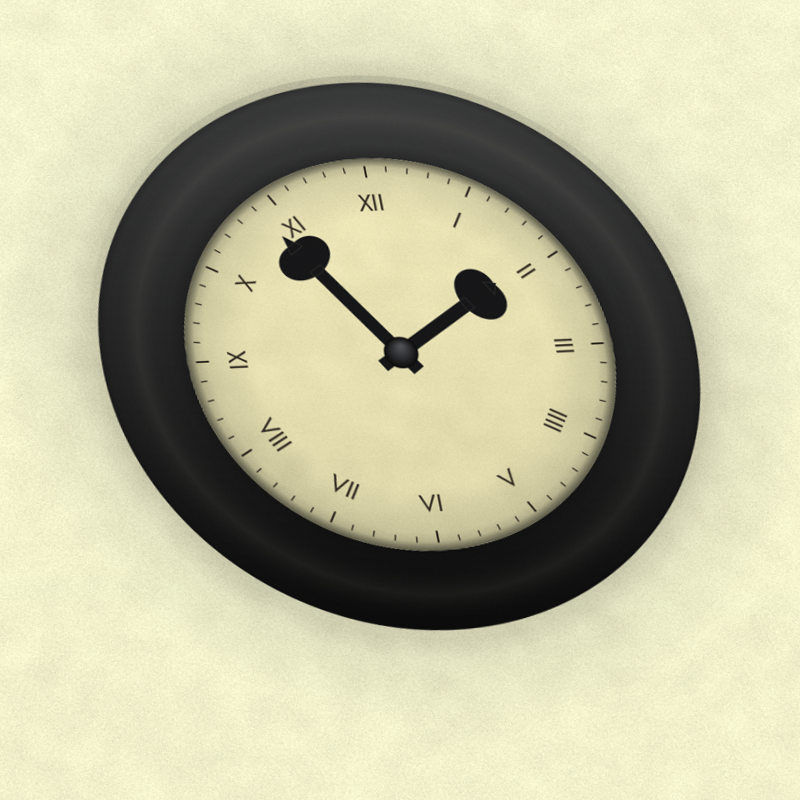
1:54
